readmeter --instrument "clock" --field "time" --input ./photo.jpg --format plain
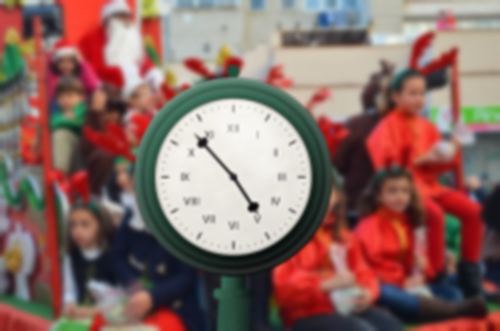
4:53
